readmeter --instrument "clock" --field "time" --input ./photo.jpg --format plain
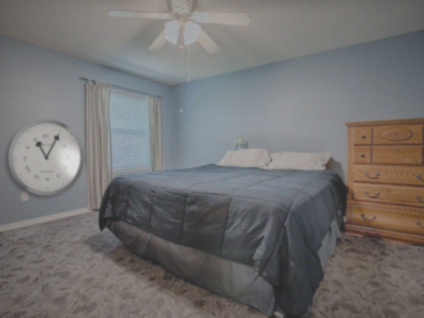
11:05
